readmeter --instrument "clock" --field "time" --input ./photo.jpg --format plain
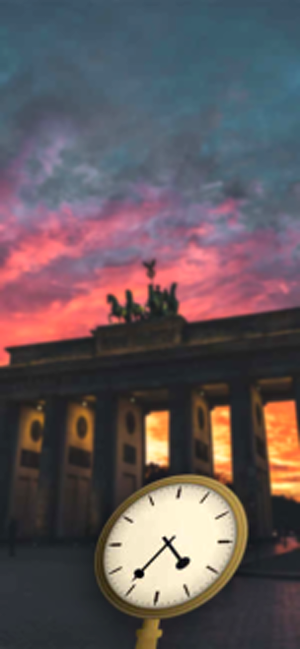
4:36
